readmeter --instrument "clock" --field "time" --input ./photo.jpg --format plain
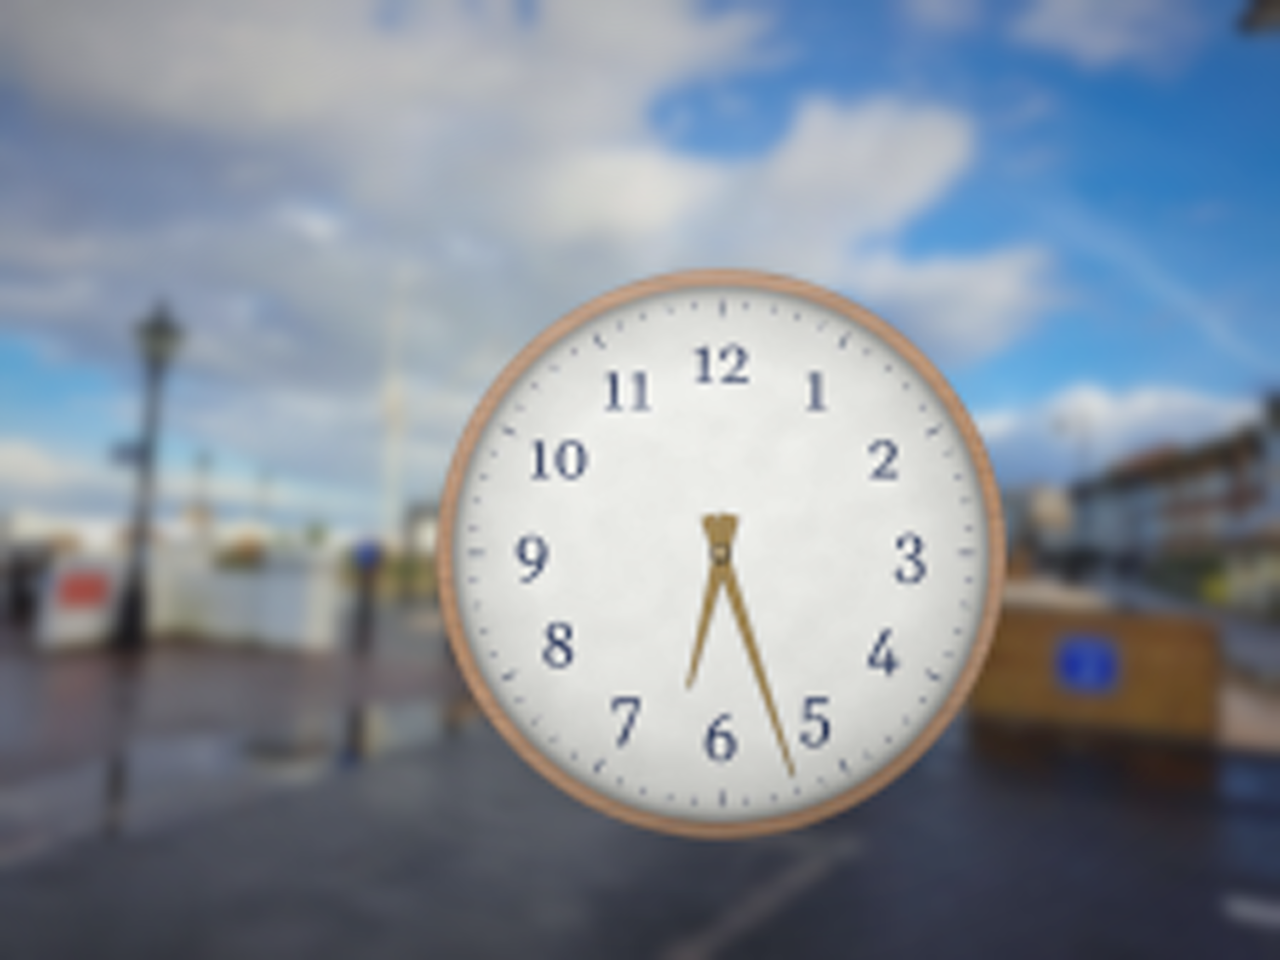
6:27
